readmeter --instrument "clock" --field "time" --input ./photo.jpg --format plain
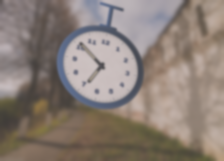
6:51
